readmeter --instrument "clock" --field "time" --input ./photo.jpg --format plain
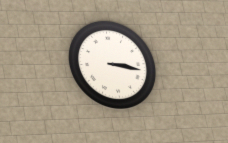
3:17
